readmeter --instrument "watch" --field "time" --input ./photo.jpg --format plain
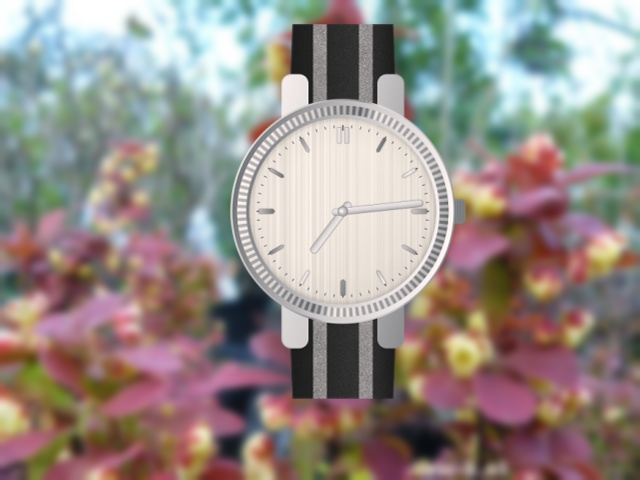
7:14
